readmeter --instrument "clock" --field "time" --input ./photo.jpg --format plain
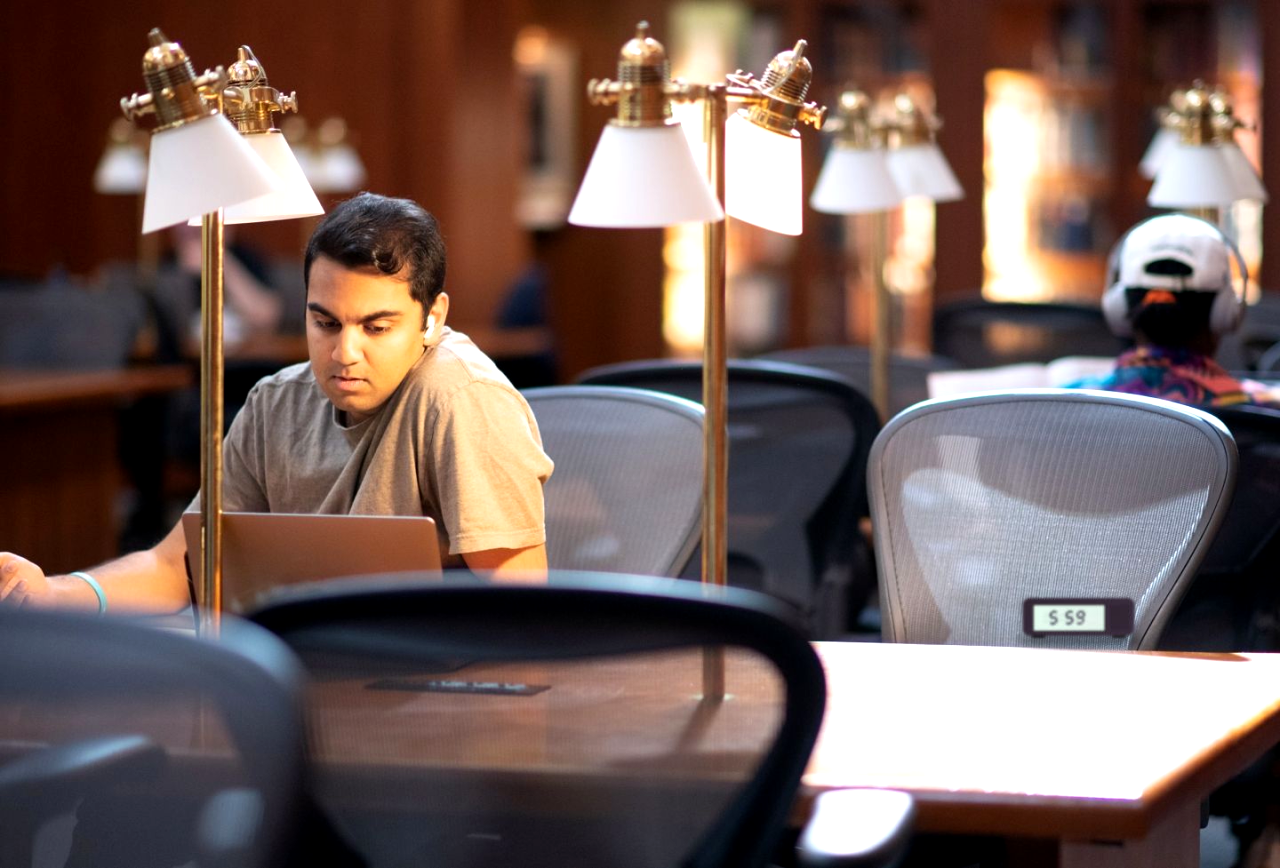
5:59
